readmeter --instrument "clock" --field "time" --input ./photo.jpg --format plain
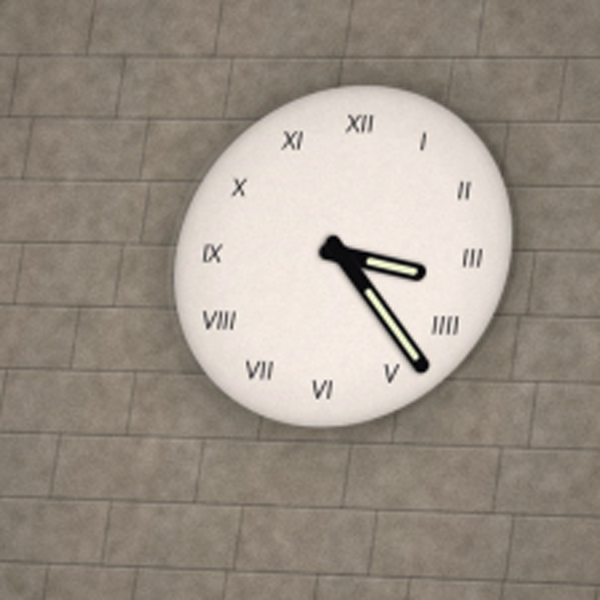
3:23
